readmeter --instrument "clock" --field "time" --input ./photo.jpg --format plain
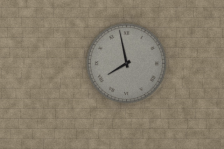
7:58
